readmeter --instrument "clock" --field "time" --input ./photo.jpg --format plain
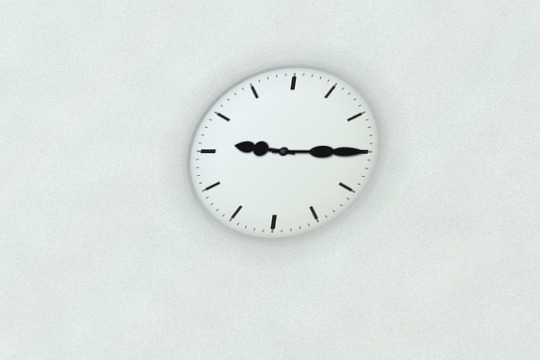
9:15
